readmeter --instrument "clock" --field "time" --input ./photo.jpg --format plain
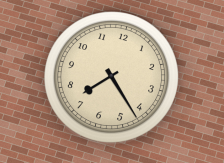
7:22
